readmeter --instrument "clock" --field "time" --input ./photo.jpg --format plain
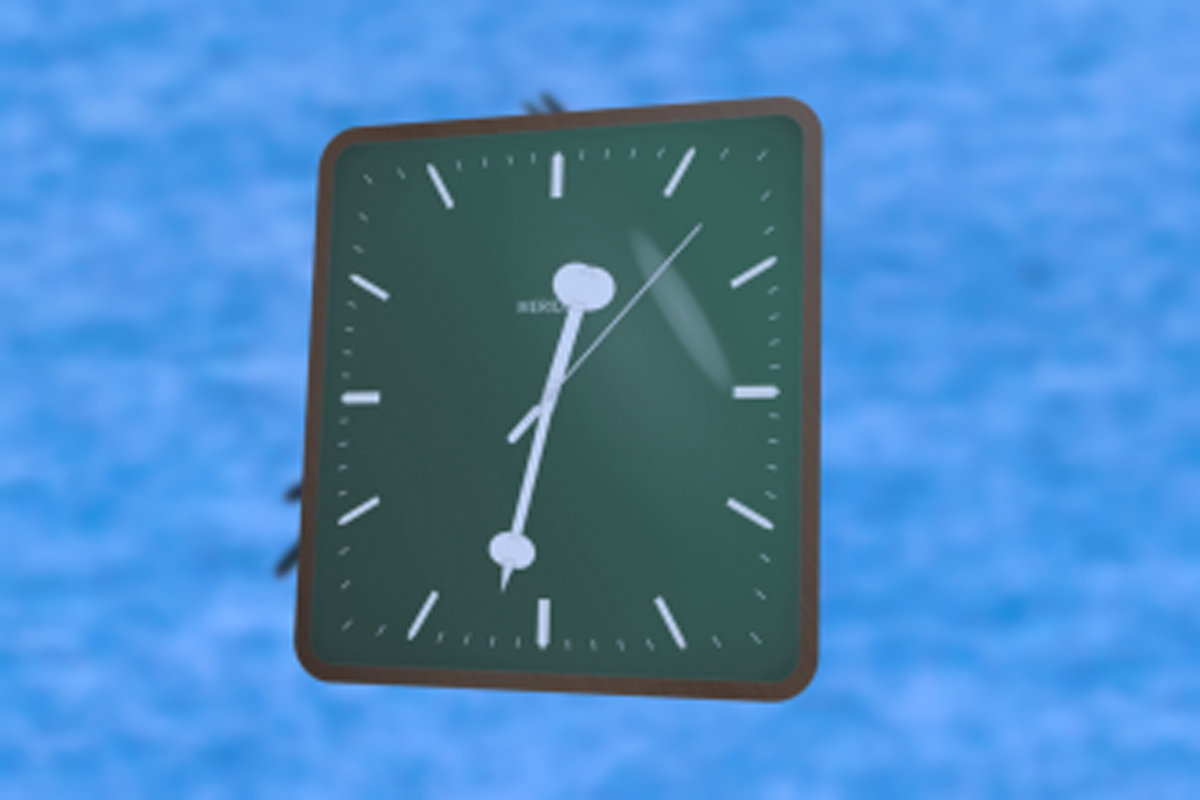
12:32:07
